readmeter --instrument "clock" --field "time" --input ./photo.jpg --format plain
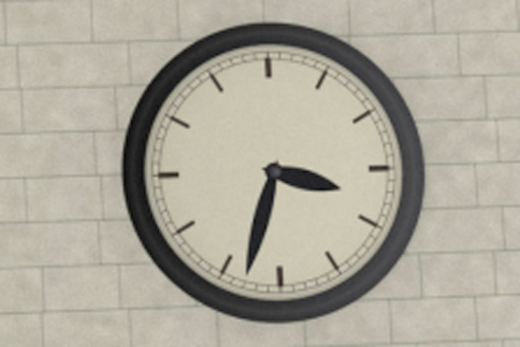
3:33
